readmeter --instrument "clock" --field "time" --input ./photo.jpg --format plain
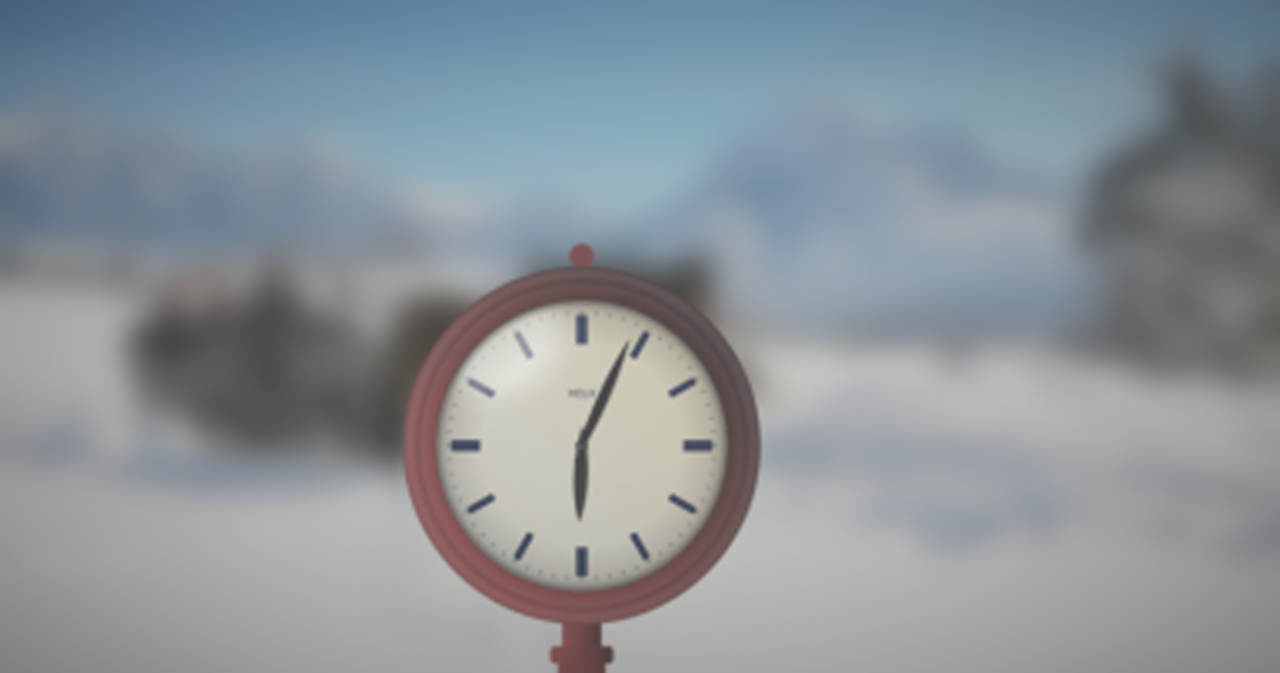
6:04
